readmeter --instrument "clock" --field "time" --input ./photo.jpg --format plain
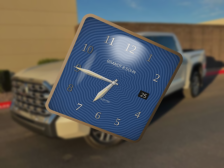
6:45
